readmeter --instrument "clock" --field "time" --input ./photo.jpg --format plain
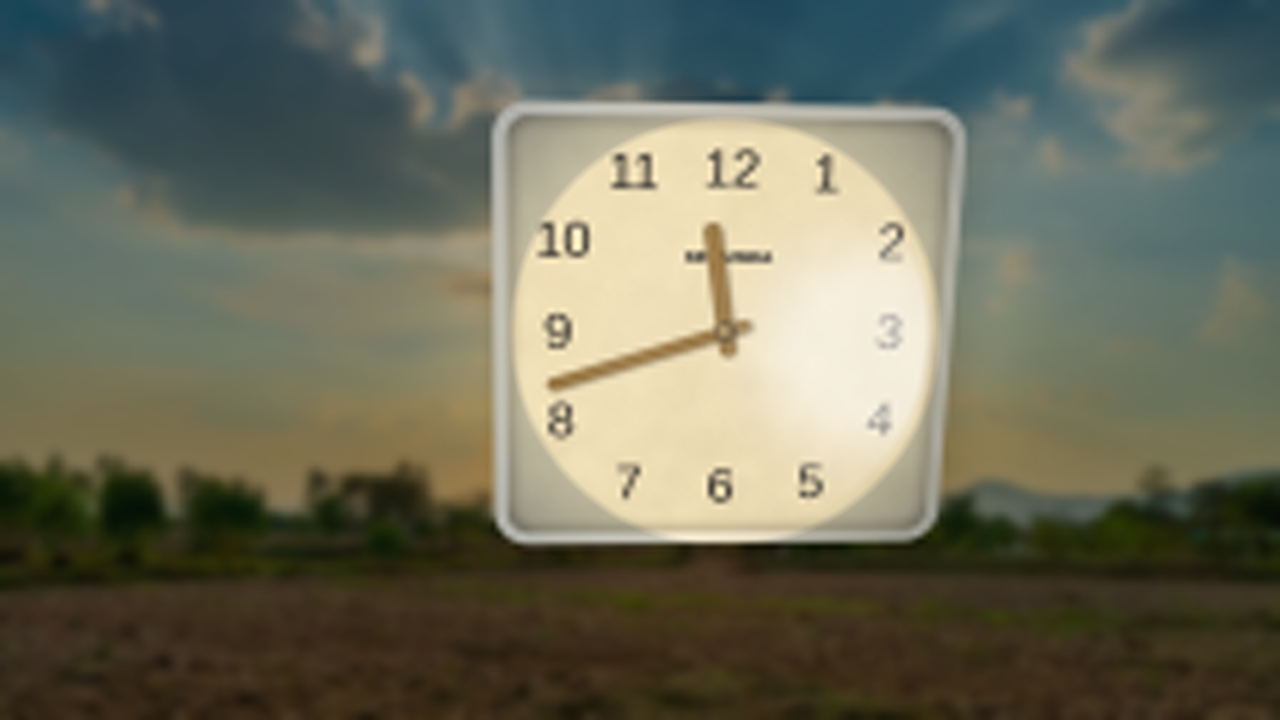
11:42
